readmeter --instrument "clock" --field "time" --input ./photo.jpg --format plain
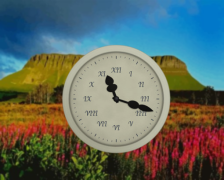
11:18
